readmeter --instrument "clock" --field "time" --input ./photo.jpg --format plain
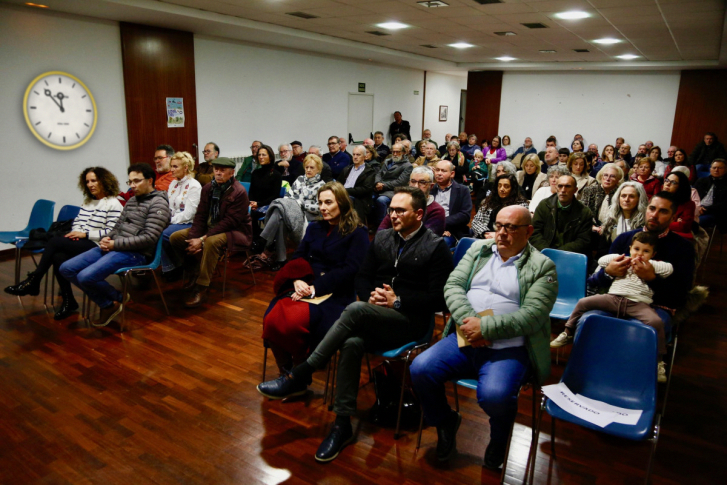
11:53
